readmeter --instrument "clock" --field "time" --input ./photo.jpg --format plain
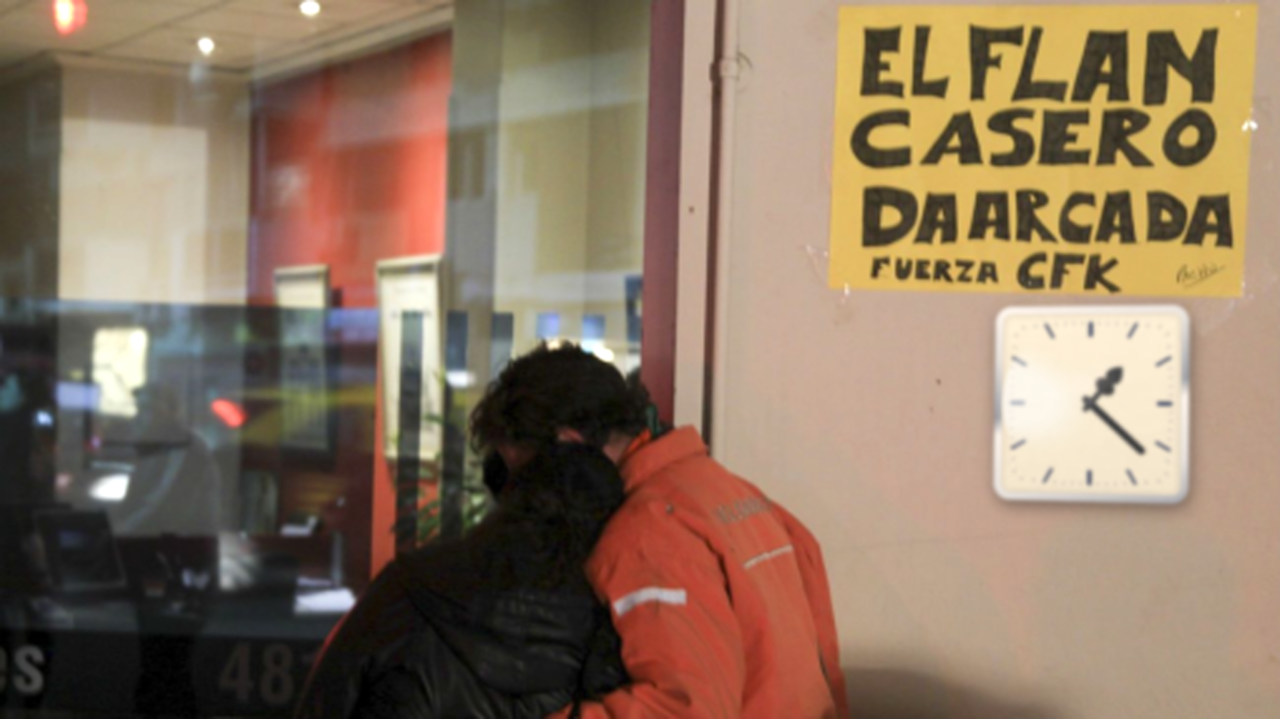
1:22
